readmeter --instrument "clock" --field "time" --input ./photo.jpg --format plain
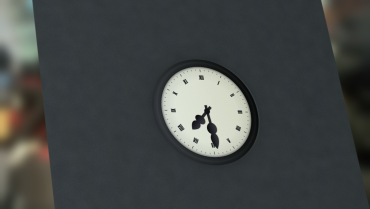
7:29
